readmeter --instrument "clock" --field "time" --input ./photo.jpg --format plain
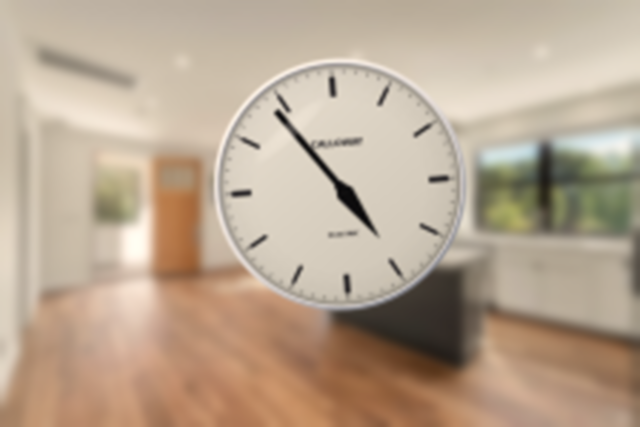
4:54
